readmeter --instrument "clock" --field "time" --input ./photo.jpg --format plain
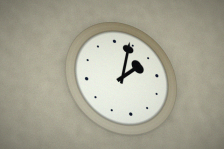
2:04
